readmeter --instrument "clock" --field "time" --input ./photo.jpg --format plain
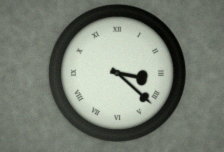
3:22
